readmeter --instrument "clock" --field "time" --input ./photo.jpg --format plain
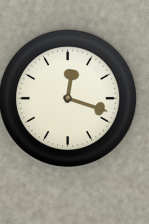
12:18
